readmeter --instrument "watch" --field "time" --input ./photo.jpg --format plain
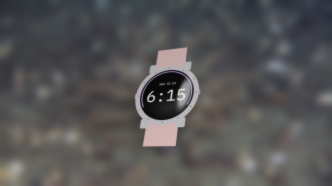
6:15
